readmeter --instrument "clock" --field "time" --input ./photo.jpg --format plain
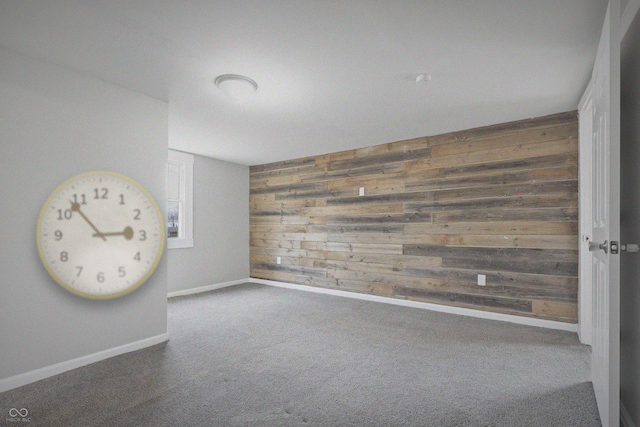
2:53
